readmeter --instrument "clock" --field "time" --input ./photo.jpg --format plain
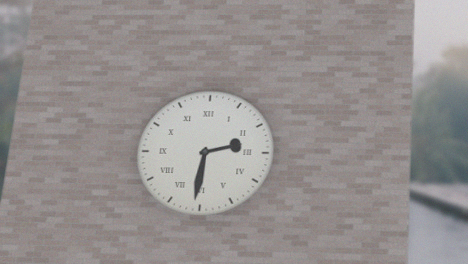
2:31
